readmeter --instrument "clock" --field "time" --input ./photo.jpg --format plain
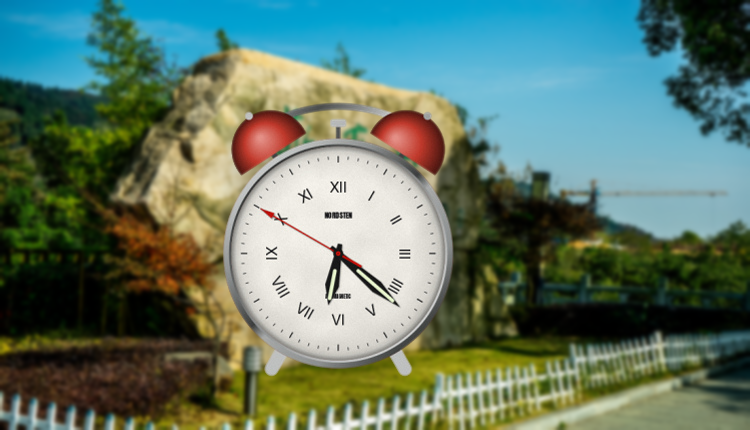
6:21:50
